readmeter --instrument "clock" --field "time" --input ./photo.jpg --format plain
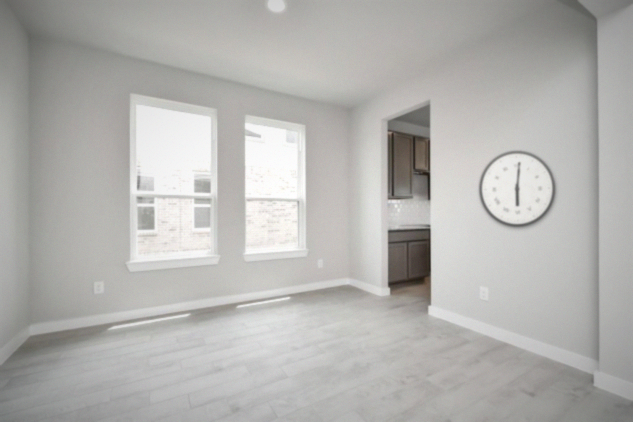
6:01
